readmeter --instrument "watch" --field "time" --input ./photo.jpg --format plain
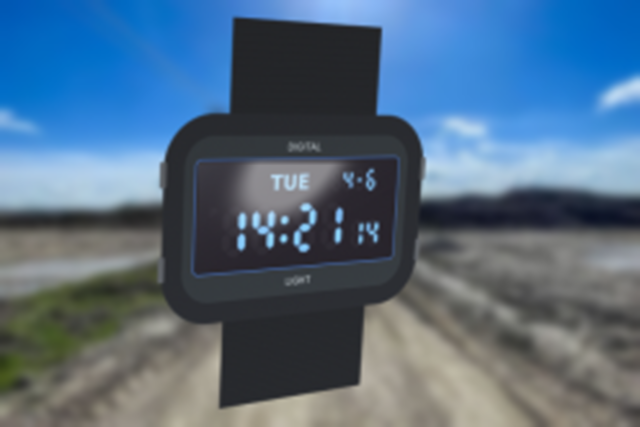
14:21:14
